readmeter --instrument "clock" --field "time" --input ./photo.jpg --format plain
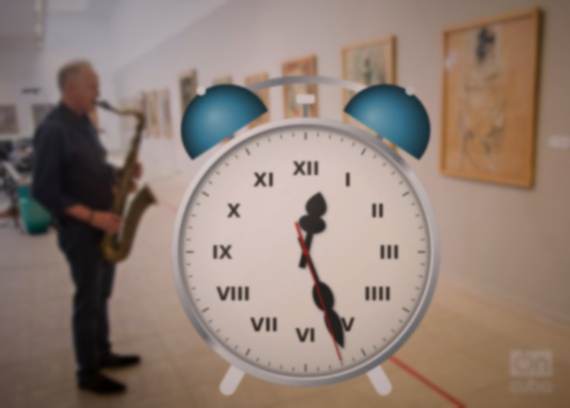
12:26:27
